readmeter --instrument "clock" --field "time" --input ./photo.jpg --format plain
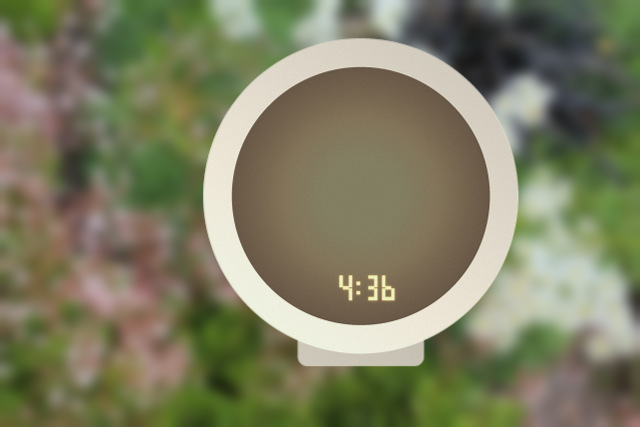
4:36
